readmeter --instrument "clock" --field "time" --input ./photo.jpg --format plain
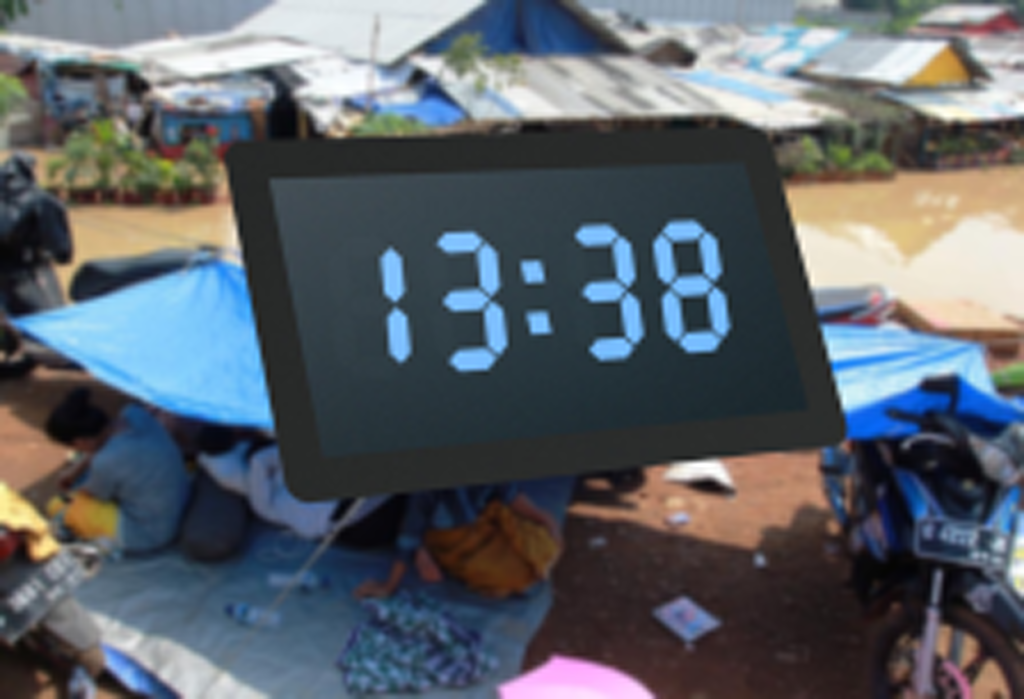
13:38
